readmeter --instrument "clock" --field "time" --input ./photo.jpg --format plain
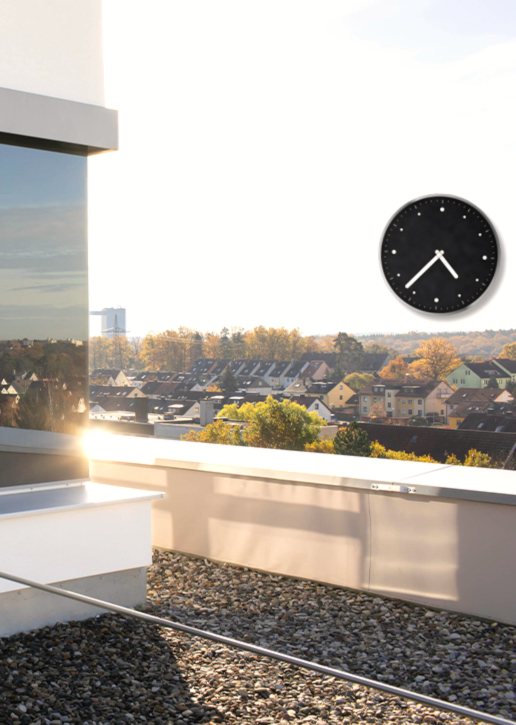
4:37
